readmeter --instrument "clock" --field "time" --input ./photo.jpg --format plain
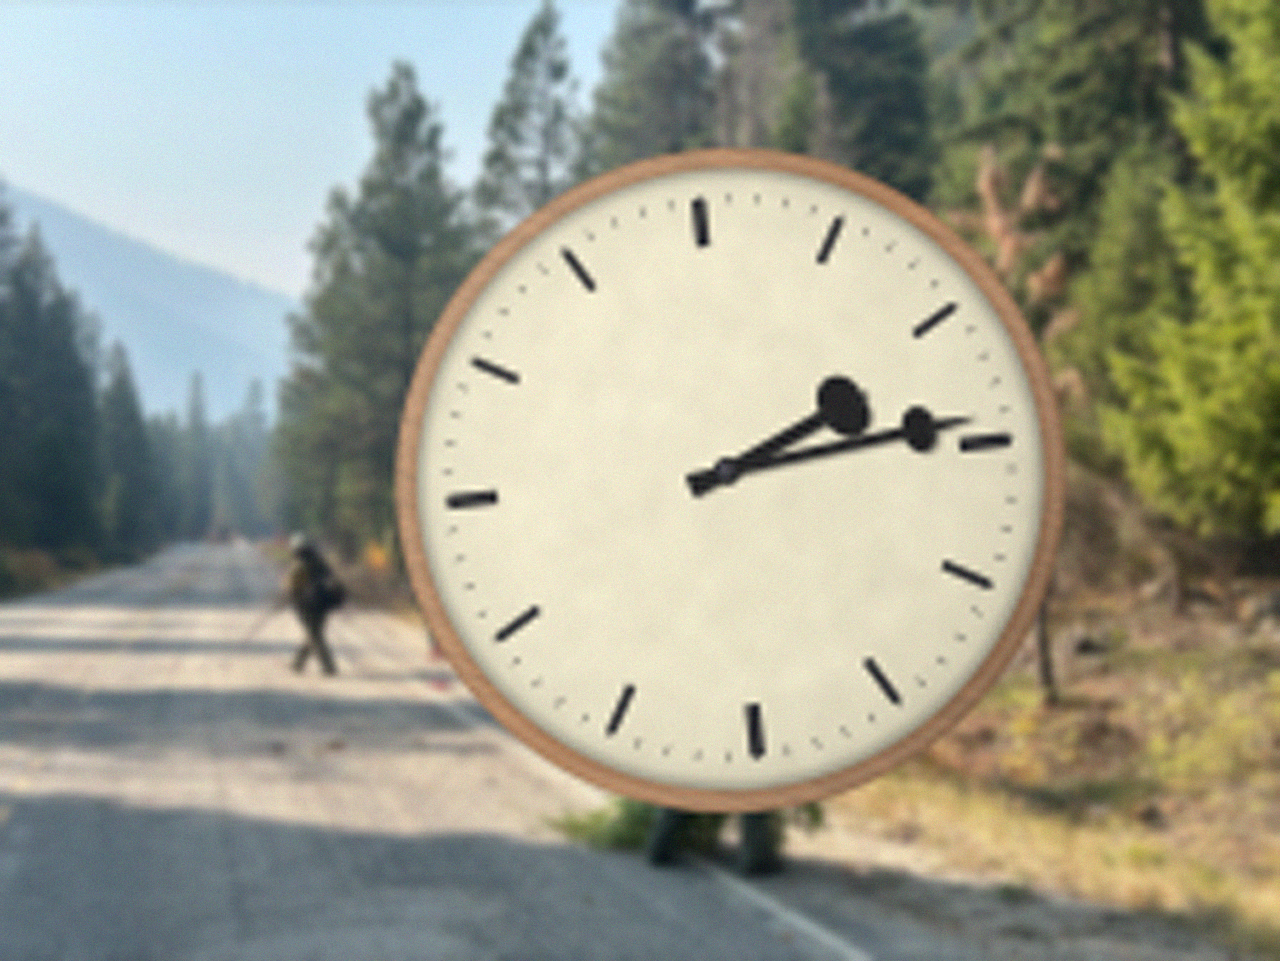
2:14
